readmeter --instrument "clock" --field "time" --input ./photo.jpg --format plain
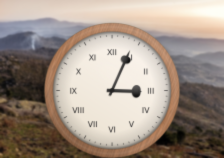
3:04
